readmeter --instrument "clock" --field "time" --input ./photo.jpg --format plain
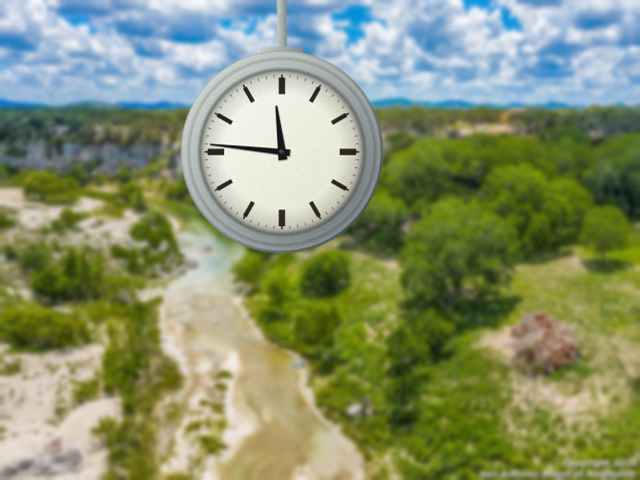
11:46
